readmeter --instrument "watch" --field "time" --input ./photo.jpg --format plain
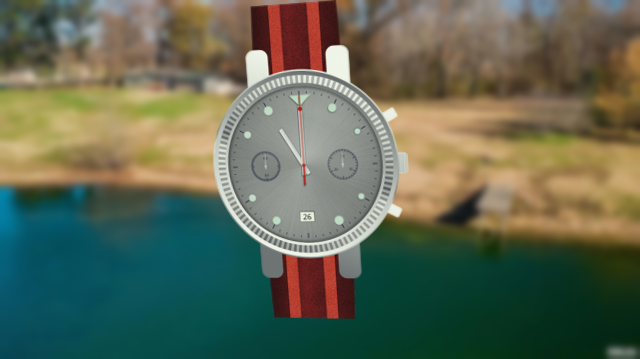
11:00
